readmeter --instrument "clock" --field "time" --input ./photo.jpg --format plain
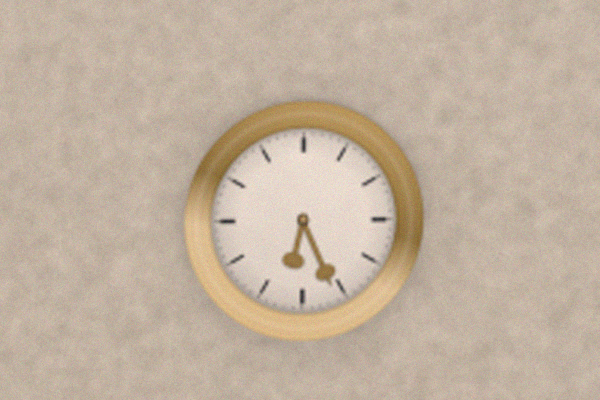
6:26
